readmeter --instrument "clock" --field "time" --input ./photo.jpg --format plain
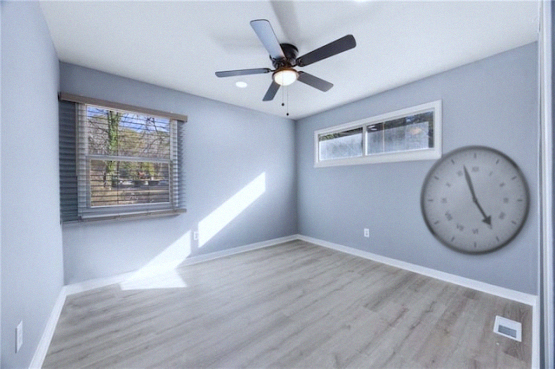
4:57
